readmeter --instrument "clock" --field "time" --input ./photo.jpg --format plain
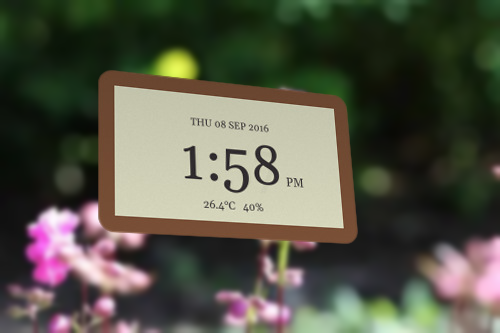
1:58
